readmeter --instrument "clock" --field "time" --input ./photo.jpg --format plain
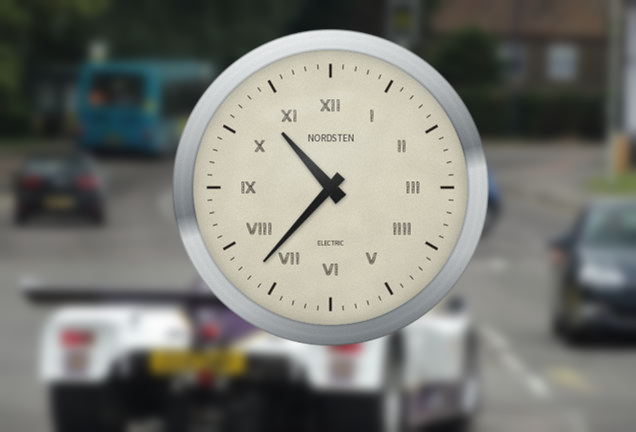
10:37
